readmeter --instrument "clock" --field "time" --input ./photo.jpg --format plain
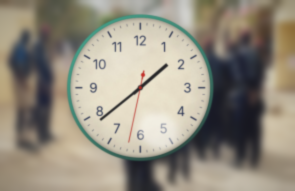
1:38:32
